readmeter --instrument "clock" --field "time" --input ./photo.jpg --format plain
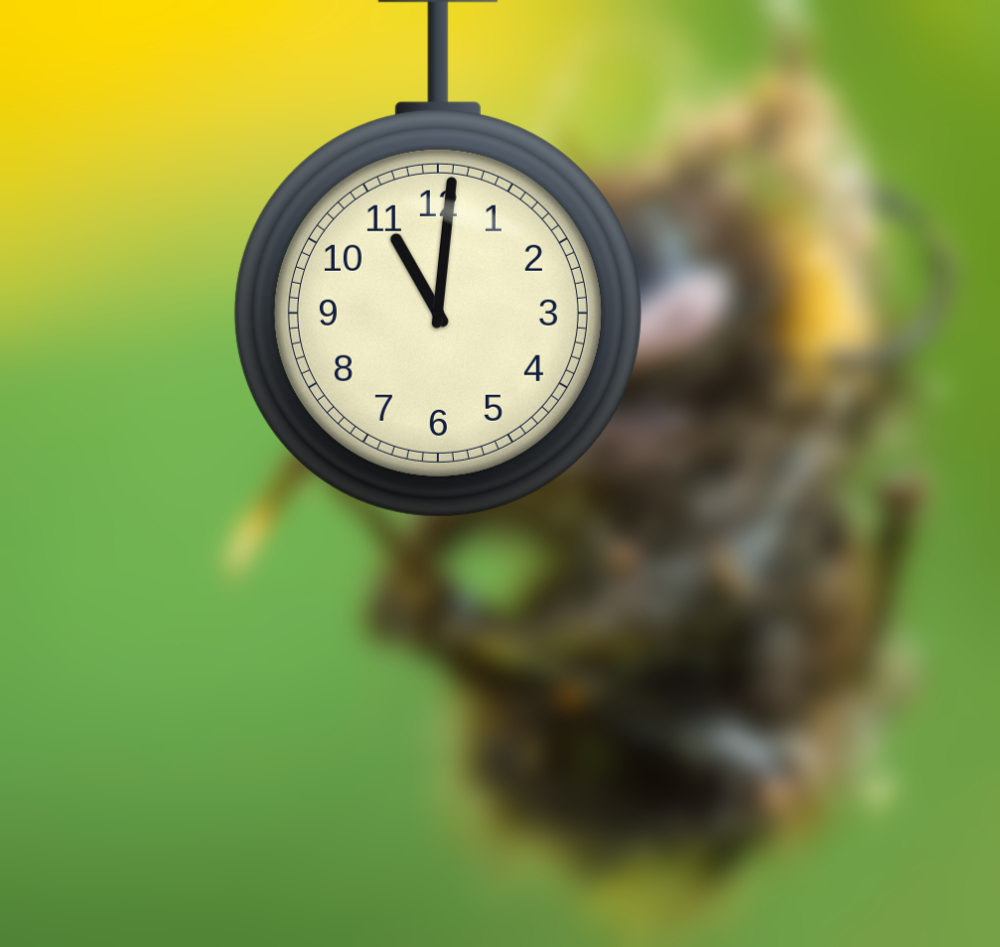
11:01
